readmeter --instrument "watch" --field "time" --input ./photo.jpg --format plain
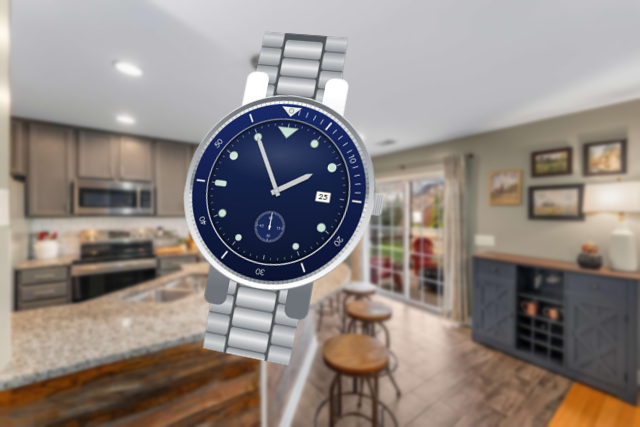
1:55
